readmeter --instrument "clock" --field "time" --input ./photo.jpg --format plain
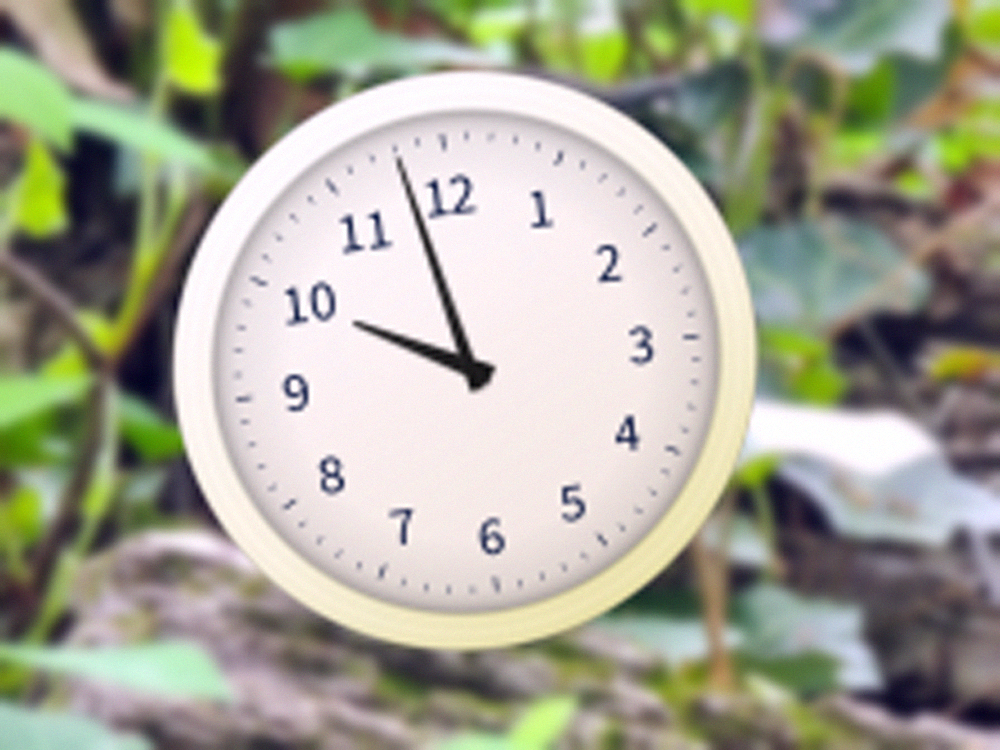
9:58
